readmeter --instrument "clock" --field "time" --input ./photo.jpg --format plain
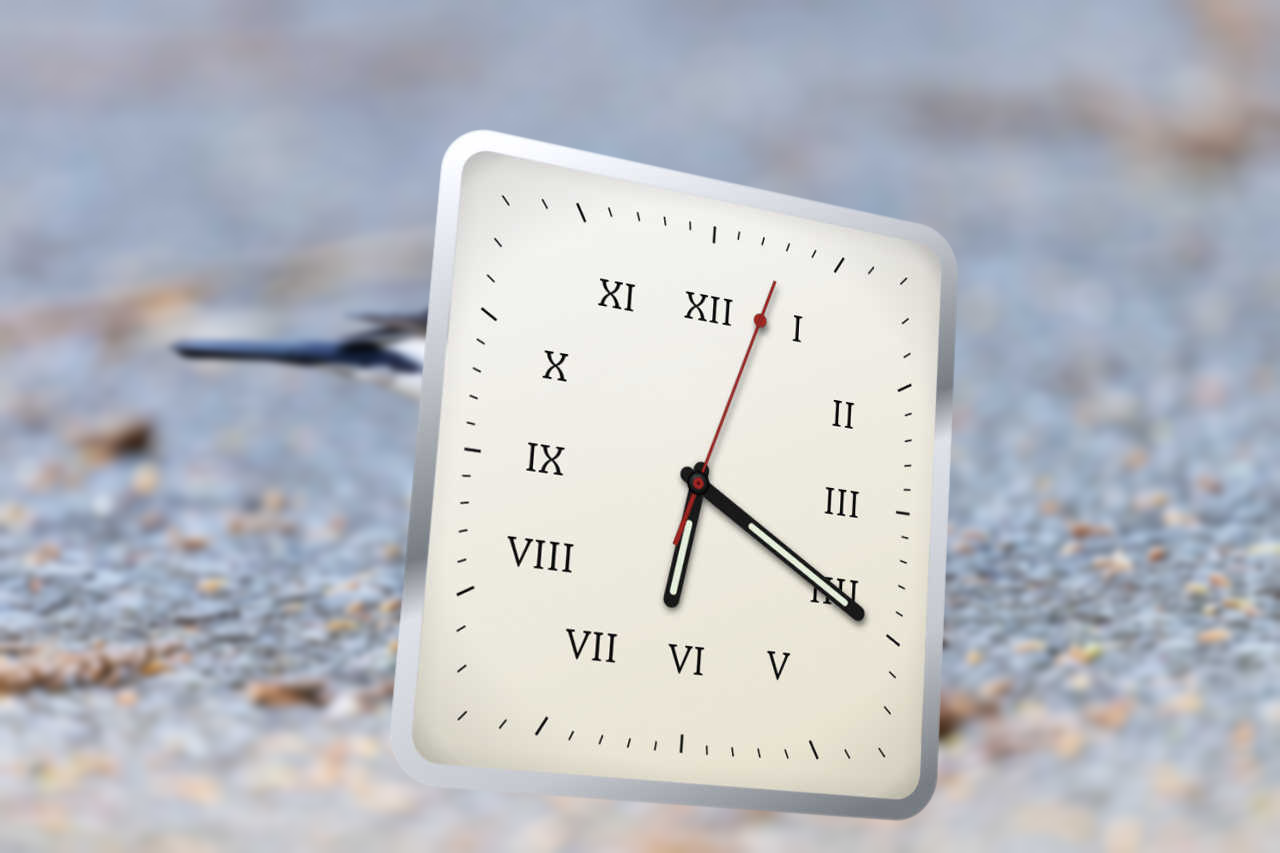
6:20:03
